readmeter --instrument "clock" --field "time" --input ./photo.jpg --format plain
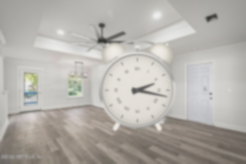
2:17
